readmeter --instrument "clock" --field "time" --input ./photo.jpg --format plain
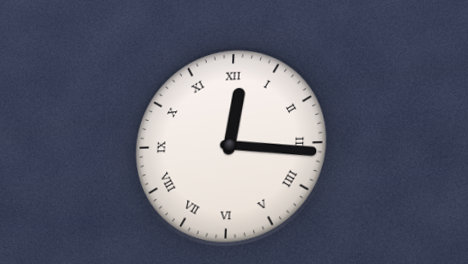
12:16
